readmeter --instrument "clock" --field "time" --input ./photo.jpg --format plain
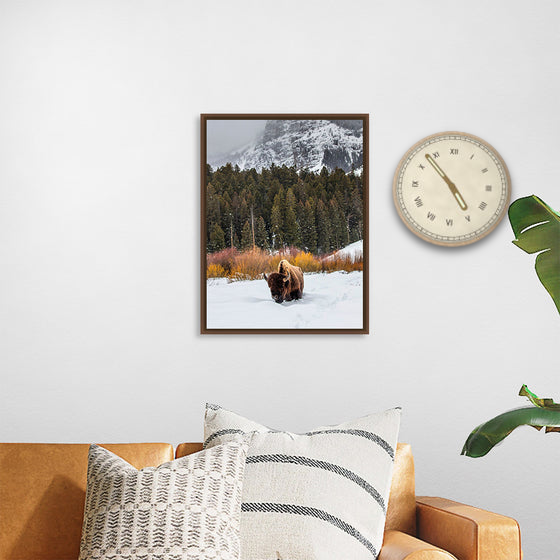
4:53
